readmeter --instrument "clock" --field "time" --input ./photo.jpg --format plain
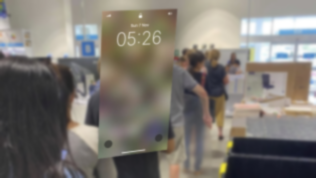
5:26
